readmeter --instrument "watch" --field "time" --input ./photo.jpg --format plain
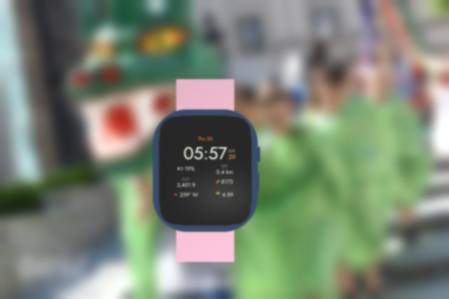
5:57
